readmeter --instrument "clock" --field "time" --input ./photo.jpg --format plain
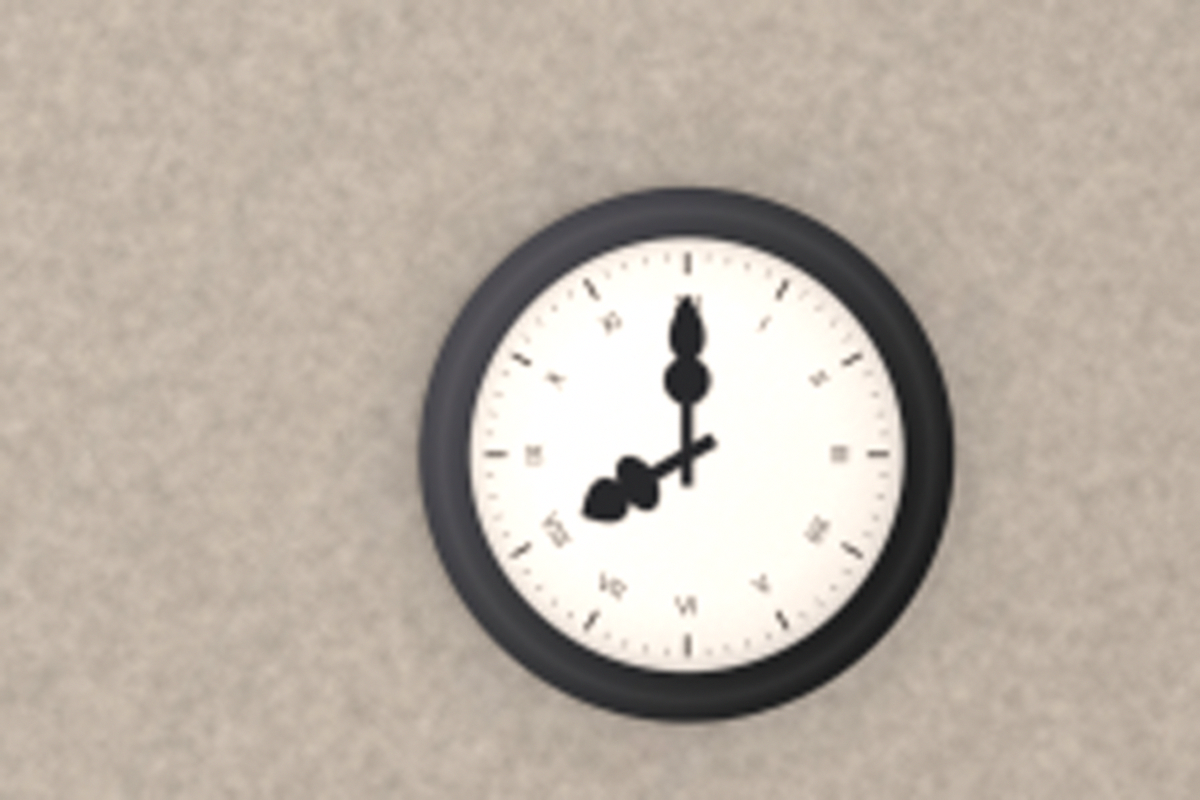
8:00
